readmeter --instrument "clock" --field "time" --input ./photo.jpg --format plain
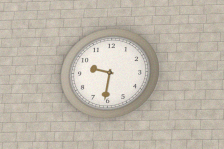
9:31
